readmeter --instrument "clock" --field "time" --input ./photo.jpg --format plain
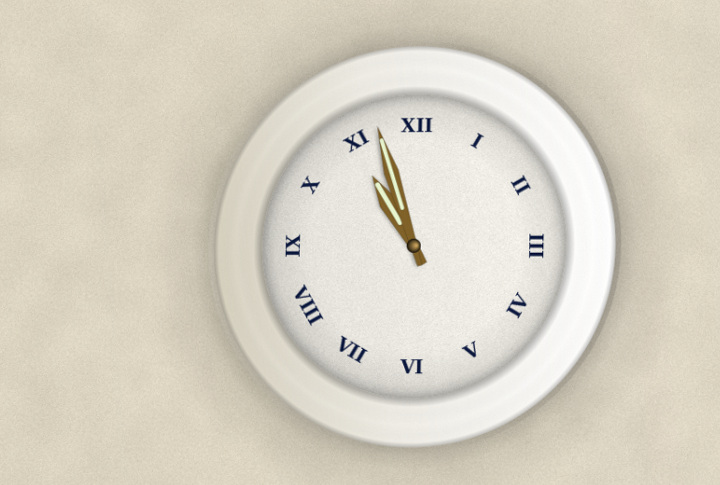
10:57
